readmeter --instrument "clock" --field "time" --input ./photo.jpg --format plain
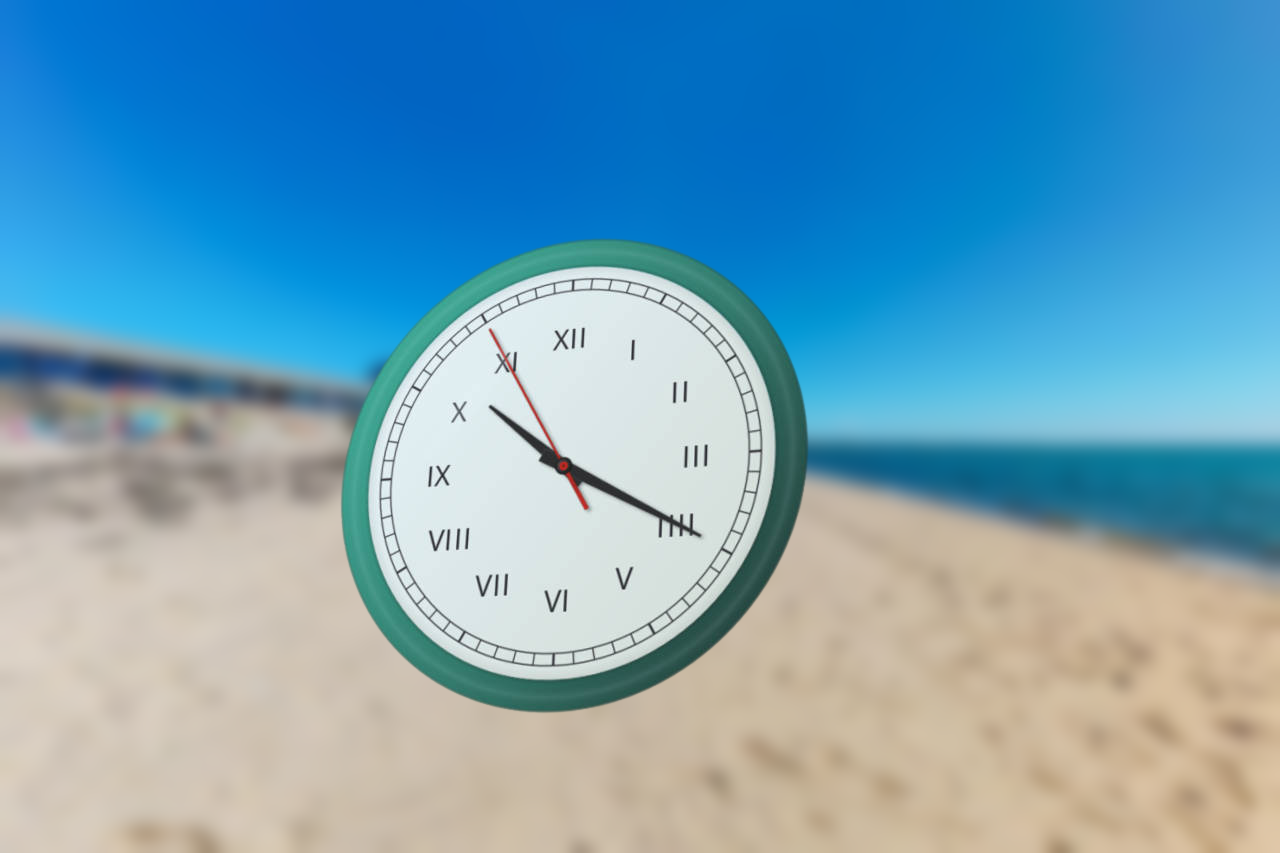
10:19:55
